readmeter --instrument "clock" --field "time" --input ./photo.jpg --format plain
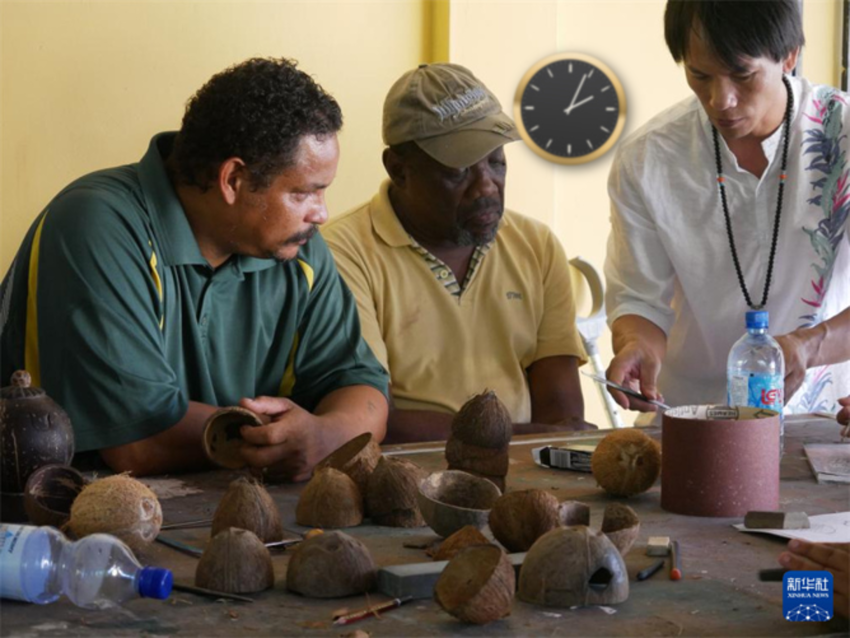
2:04
